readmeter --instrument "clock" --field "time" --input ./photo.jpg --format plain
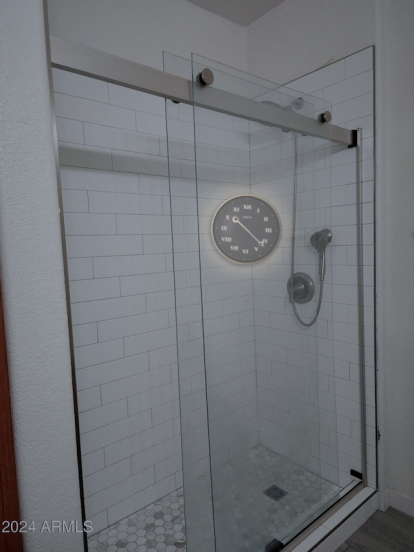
10:22
